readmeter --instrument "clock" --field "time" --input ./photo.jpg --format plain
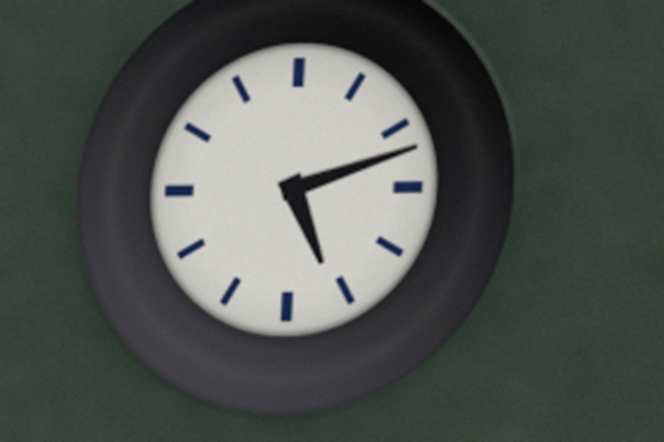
5:12
